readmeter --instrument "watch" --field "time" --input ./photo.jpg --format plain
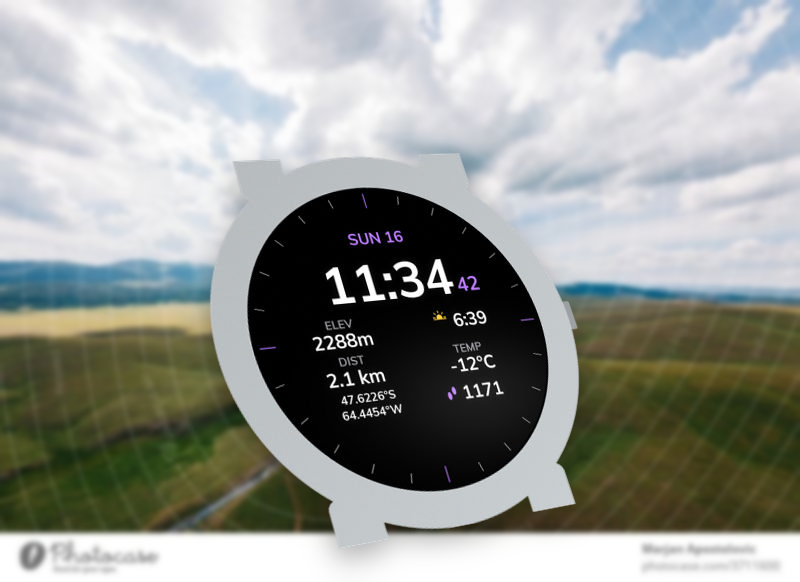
11:34:42
